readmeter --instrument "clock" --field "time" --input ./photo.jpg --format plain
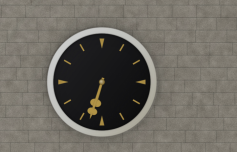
6:33
